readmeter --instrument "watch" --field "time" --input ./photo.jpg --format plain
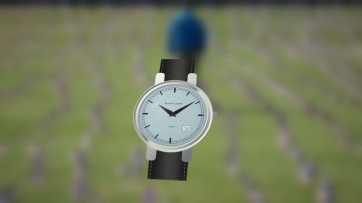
10:09
